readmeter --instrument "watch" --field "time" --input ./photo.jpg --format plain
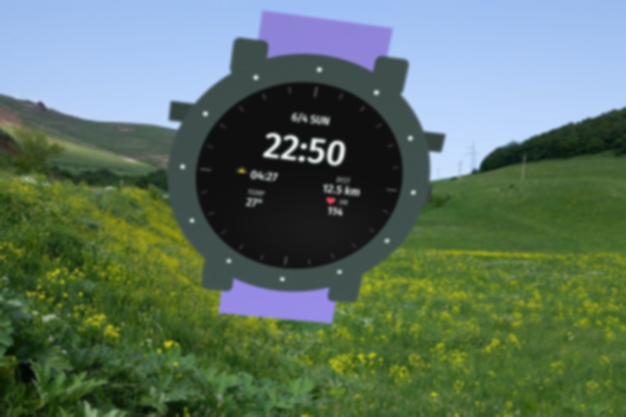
22:50
